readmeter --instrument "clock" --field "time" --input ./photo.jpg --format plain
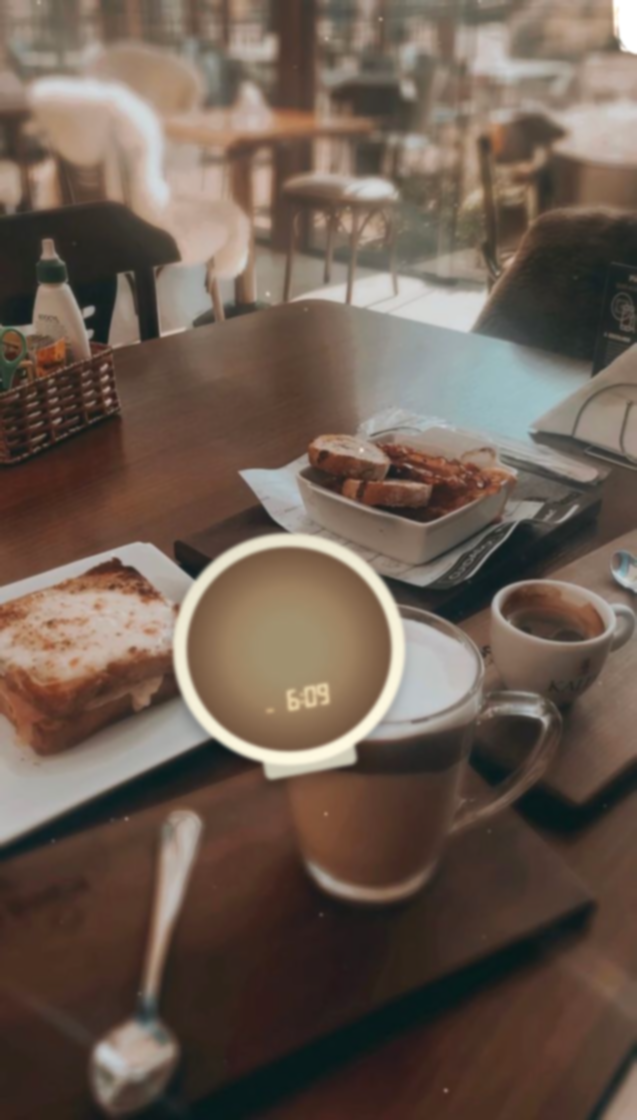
6:09
